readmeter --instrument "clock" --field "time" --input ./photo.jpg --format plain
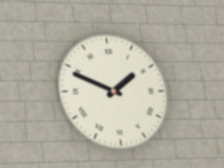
1:49
